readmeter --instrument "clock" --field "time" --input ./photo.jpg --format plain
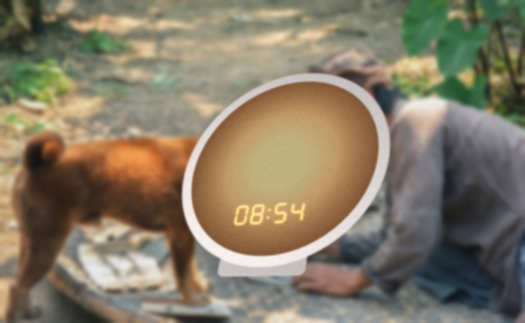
8:54
